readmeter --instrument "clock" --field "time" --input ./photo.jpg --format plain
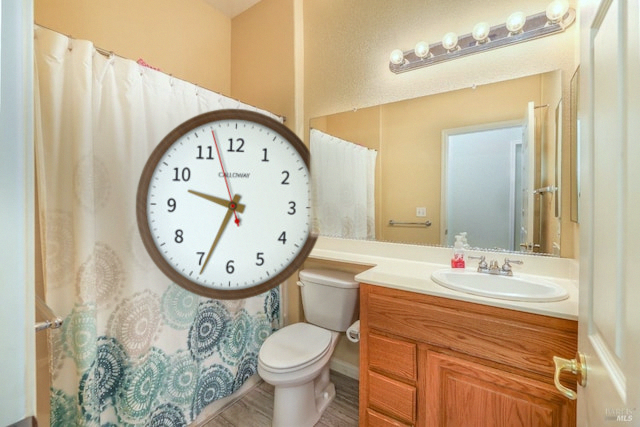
9:33:57
